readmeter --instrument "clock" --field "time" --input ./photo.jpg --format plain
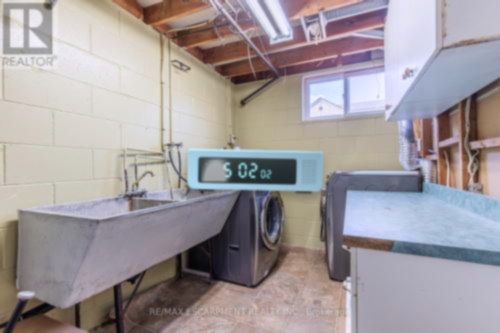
5:02
